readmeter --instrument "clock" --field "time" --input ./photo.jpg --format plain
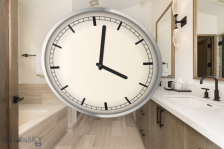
4:02
